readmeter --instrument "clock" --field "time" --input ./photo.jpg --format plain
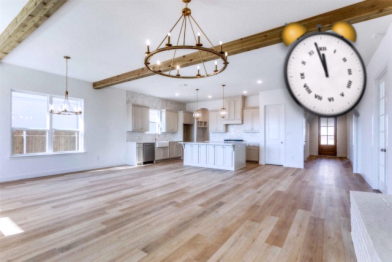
11:58
